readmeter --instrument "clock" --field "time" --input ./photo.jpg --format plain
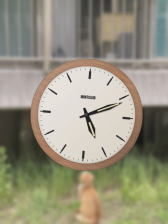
5:11
